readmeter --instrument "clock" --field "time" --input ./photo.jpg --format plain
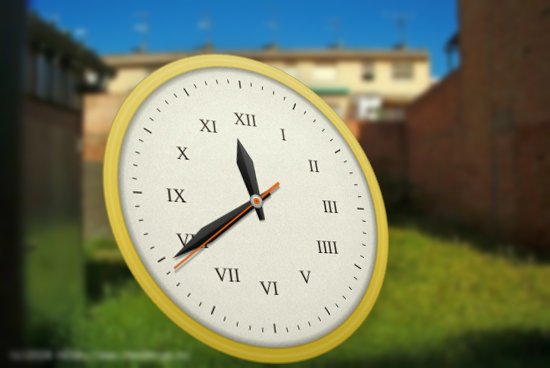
11:39:39
